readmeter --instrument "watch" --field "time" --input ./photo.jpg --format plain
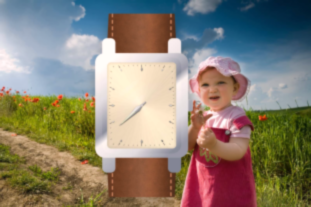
7:38
